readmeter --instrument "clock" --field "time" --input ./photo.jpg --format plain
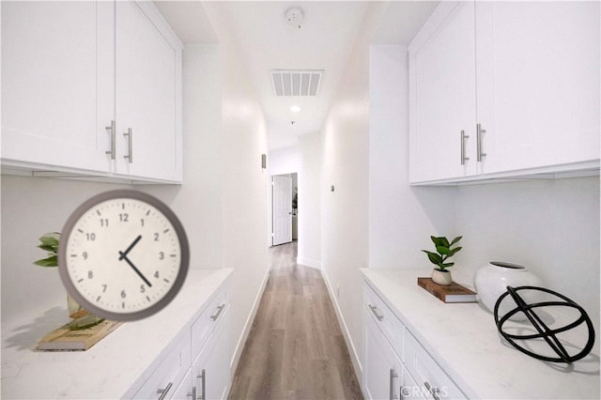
1:23
